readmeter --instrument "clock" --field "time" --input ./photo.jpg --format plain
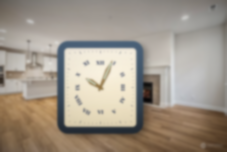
10:04
